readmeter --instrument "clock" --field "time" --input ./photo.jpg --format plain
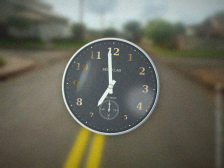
6:59
